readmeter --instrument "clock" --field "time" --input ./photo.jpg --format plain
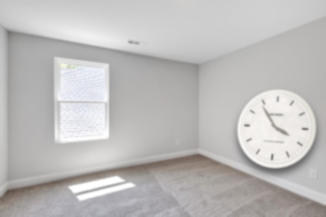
3:54
